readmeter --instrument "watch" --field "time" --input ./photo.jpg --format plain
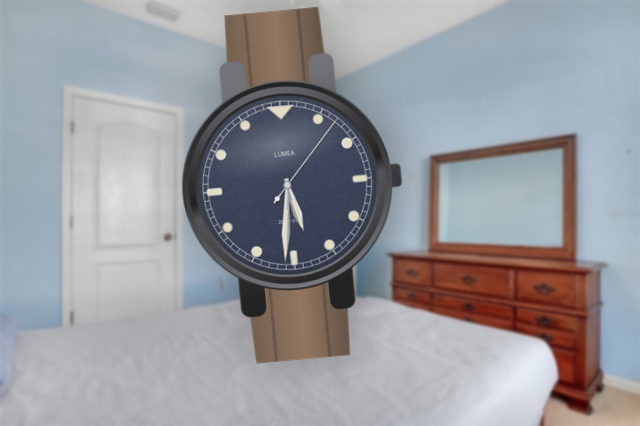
5:31:07
